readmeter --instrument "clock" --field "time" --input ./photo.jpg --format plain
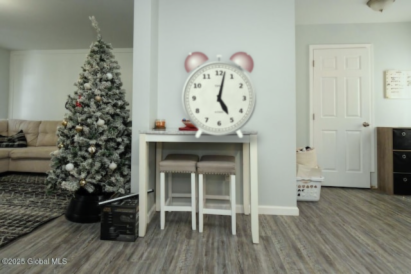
5:02
